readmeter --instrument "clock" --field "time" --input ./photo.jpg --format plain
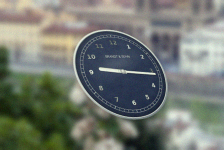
9:16
